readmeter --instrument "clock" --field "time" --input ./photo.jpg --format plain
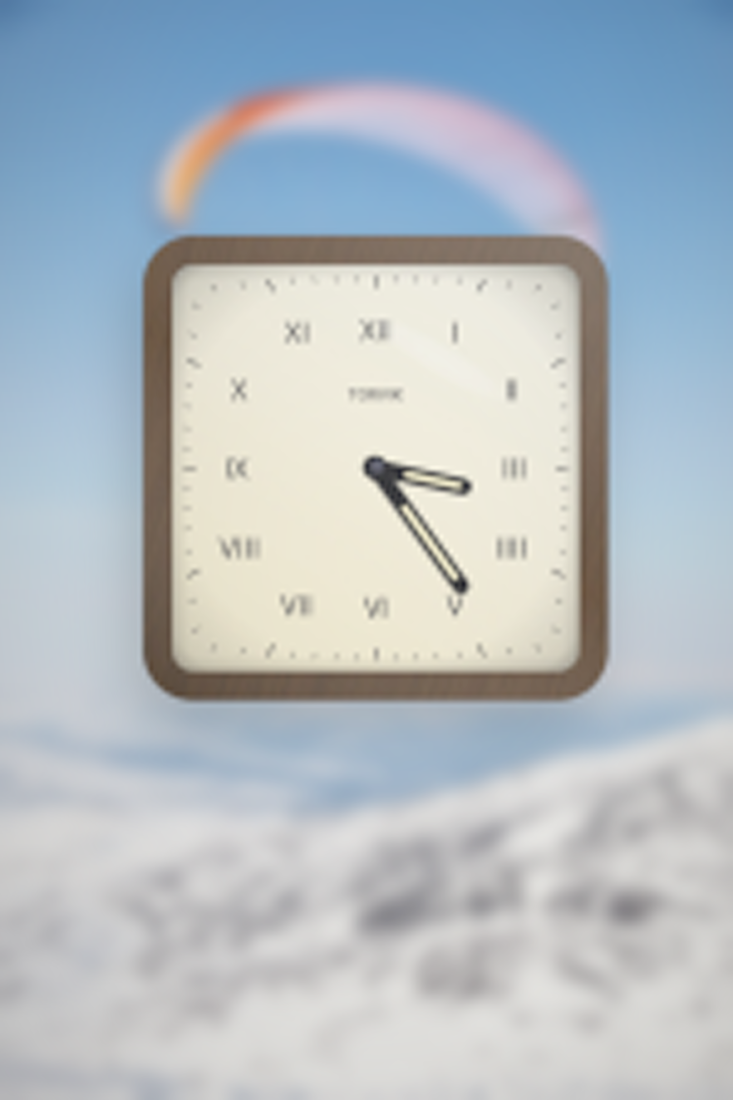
3:24
